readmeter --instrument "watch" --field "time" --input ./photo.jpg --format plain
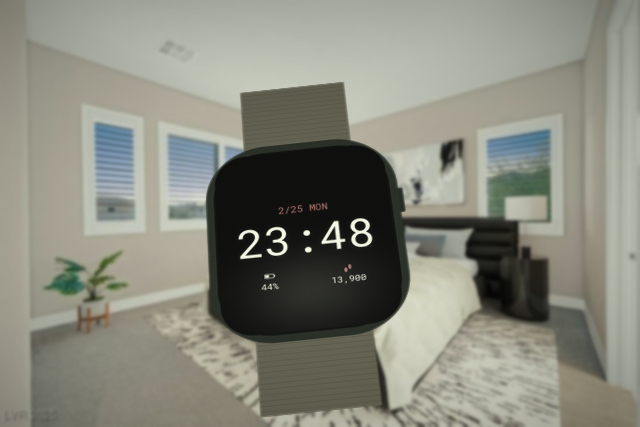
23:48
